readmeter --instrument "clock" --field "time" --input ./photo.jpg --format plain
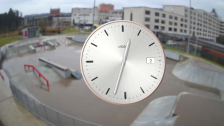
12:33
